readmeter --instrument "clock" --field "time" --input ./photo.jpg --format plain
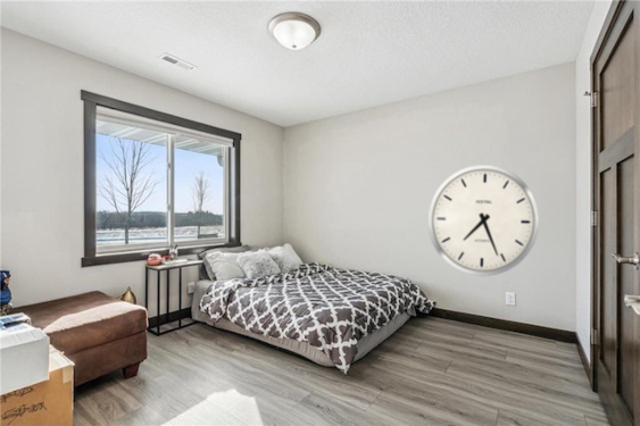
7:26
